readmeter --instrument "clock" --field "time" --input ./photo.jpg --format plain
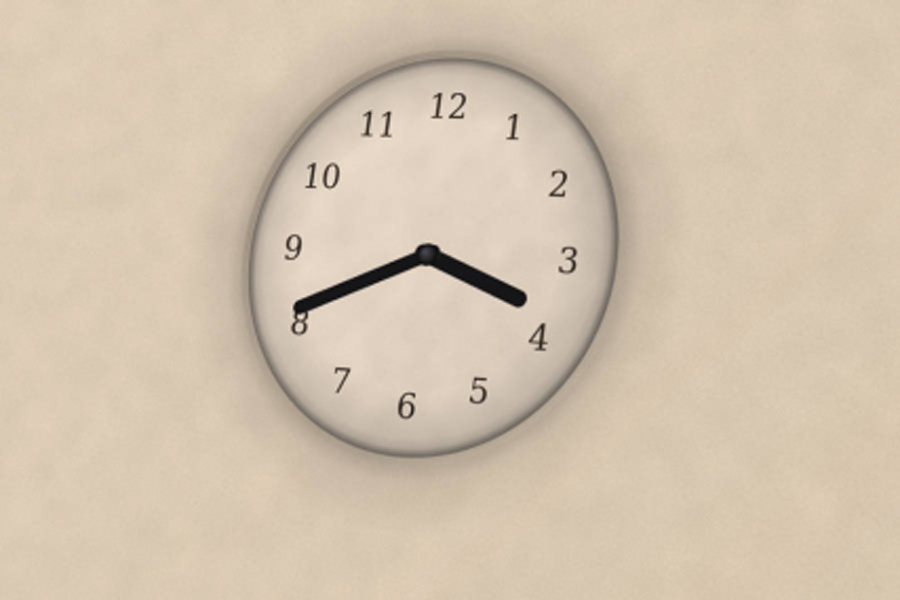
3:41
